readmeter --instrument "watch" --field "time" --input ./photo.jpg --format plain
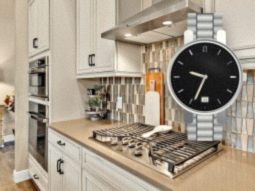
9:34
